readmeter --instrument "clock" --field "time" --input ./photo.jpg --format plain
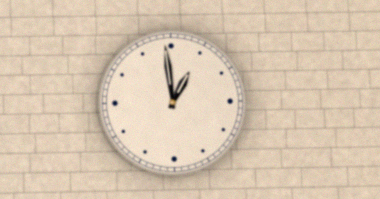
12:59
